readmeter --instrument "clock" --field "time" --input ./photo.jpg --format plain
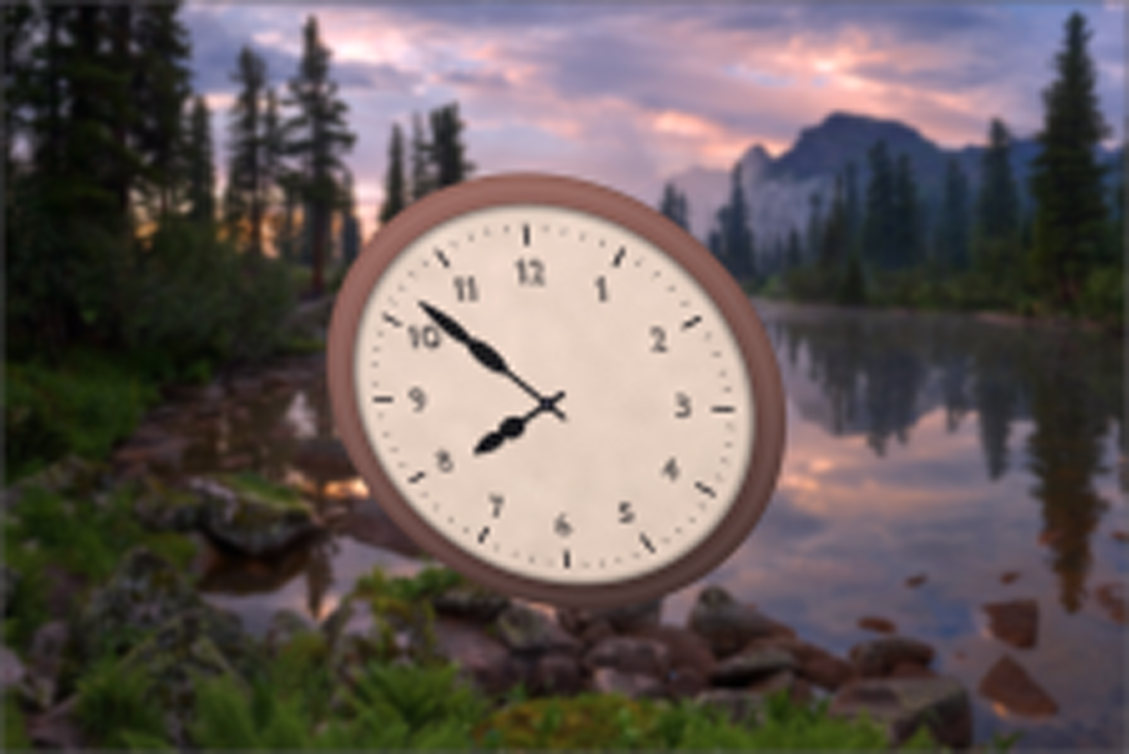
7:52
